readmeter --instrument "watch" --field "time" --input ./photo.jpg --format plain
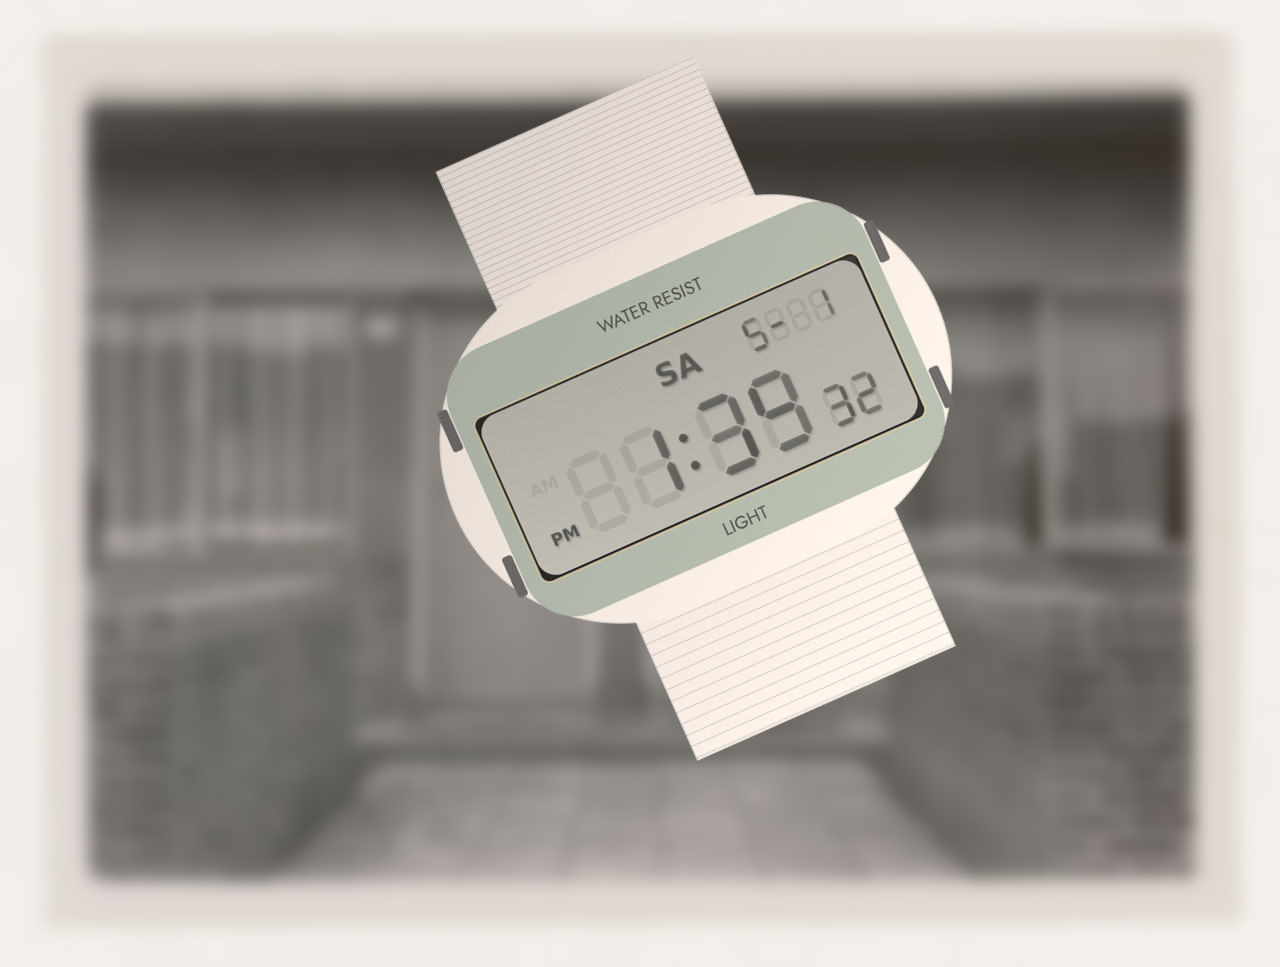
1:39:32
